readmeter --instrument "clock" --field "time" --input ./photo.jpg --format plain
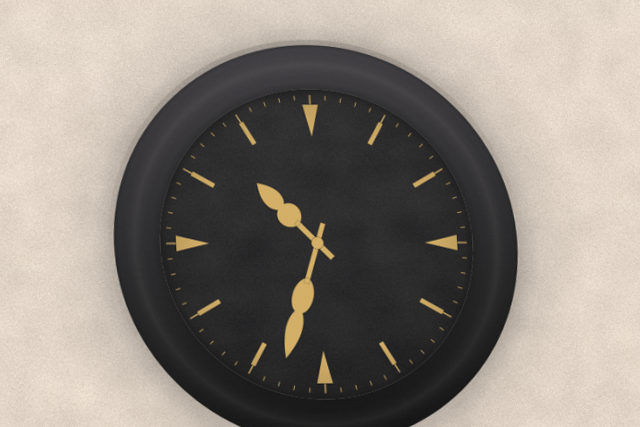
10:33
